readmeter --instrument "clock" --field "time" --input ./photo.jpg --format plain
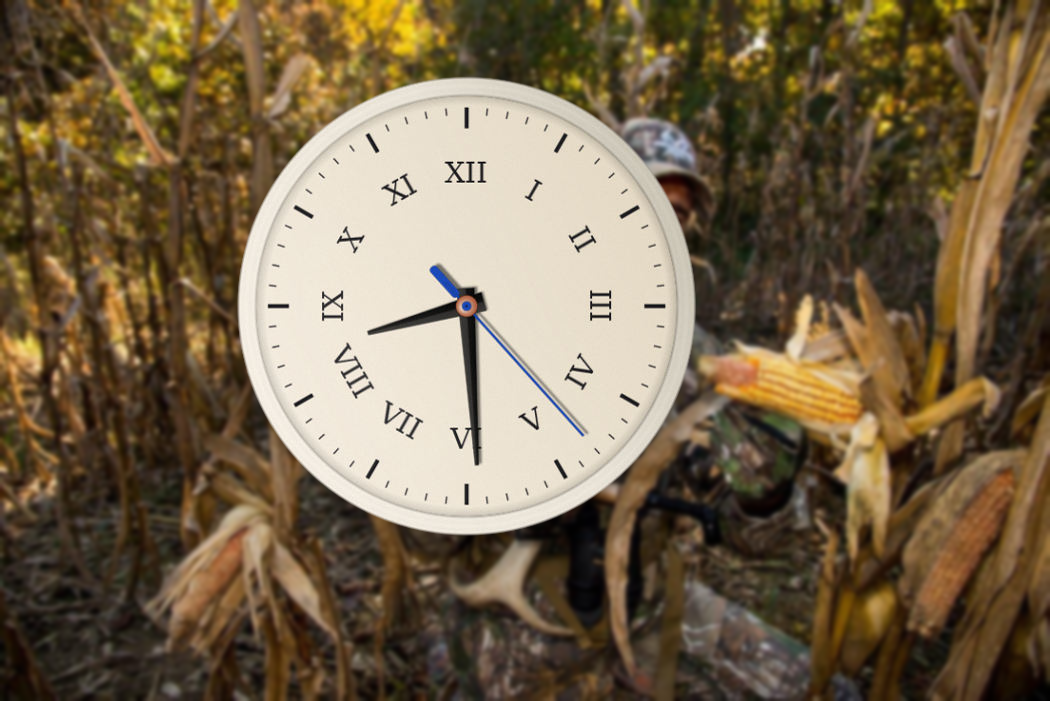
8:29:23
